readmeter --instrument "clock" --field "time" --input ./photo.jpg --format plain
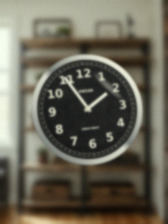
1:55
